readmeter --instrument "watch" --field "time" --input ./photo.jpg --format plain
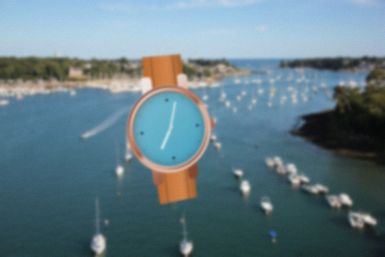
7:03
